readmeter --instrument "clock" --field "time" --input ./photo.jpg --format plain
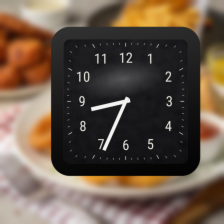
8:34
